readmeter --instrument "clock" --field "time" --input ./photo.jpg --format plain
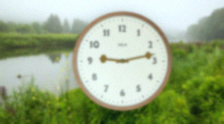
9:13
